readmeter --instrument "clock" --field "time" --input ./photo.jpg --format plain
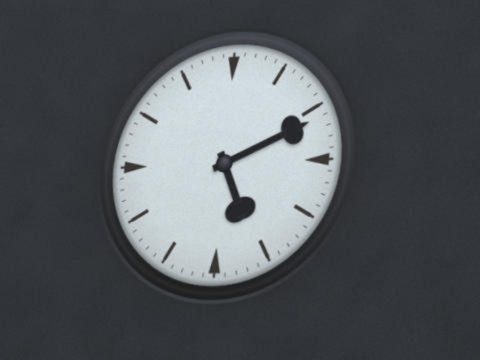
5:11
